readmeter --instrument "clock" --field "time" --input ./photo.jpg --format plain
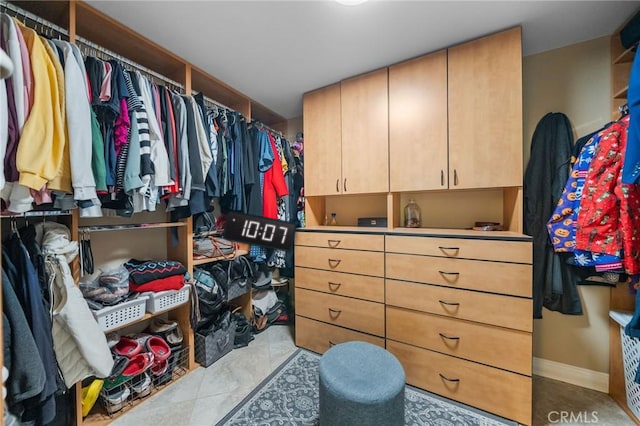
10:07
